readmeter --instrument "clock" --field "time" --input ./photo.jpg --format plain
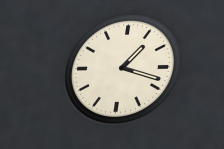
1:18
